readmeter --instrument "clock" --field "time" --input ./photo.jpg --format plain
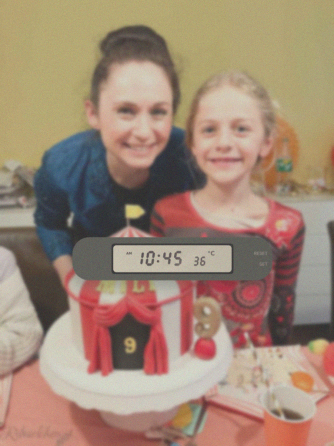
10:45
